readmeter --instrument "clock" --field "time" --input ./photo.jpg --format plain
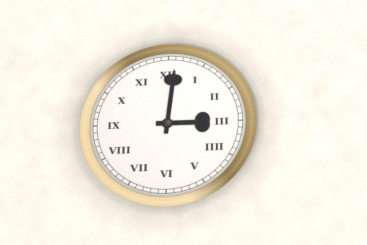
3:01
